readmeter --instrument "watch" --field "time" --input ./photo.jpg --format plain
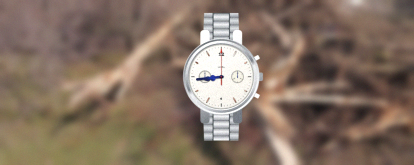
8:44
